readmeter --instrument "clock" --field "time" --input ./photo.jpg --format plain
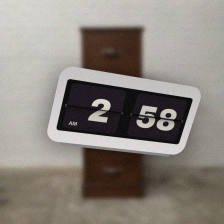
2:58
